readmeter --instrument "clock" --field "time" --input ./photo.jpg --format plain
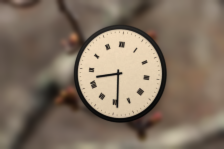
8:29
